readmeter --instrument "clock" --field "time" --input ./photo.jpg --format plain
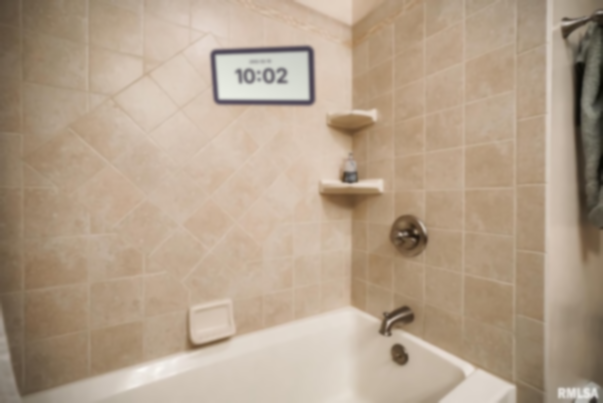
10:02
